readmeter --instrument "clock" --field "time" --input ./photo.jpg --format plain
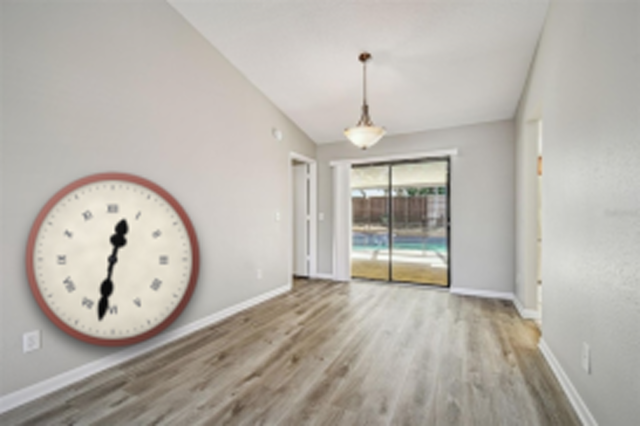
12:32
